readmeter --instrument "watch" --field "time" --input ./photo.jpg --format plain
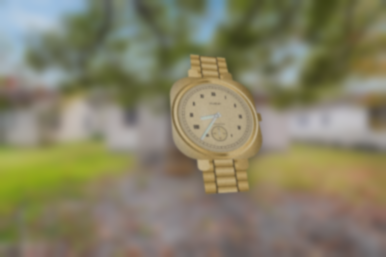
8:36
